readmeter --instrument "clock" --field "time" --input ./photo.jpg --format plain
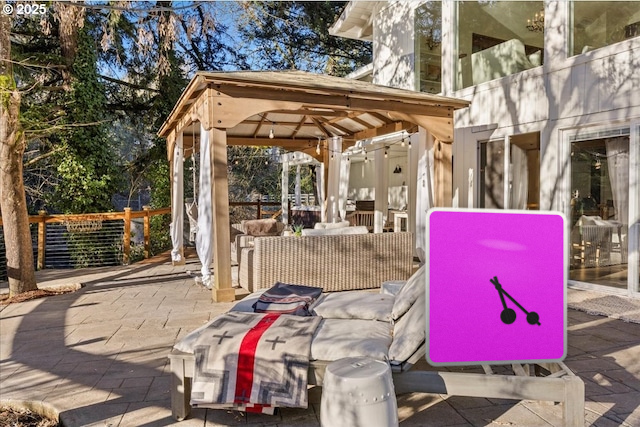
5:22
